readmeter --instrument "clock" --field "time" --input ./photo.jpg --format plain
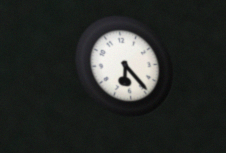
6:24
